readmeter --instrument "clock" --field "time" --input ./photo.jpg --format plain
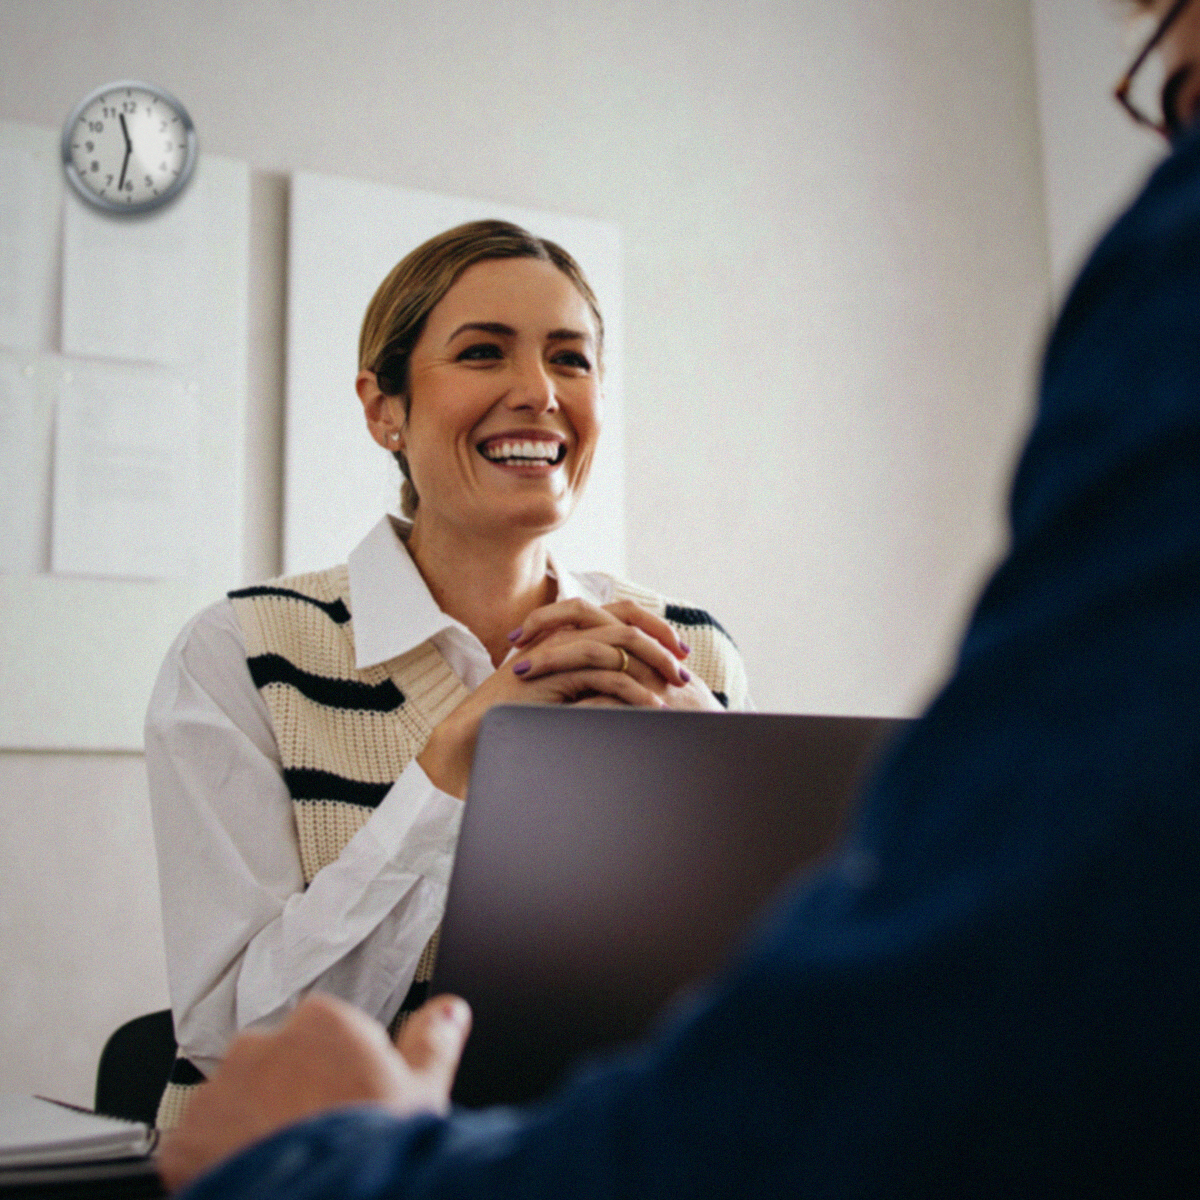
11:32
